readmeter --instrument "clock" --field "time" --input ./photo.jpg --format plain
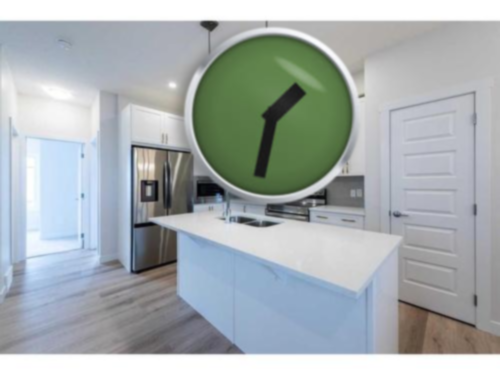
1:32
